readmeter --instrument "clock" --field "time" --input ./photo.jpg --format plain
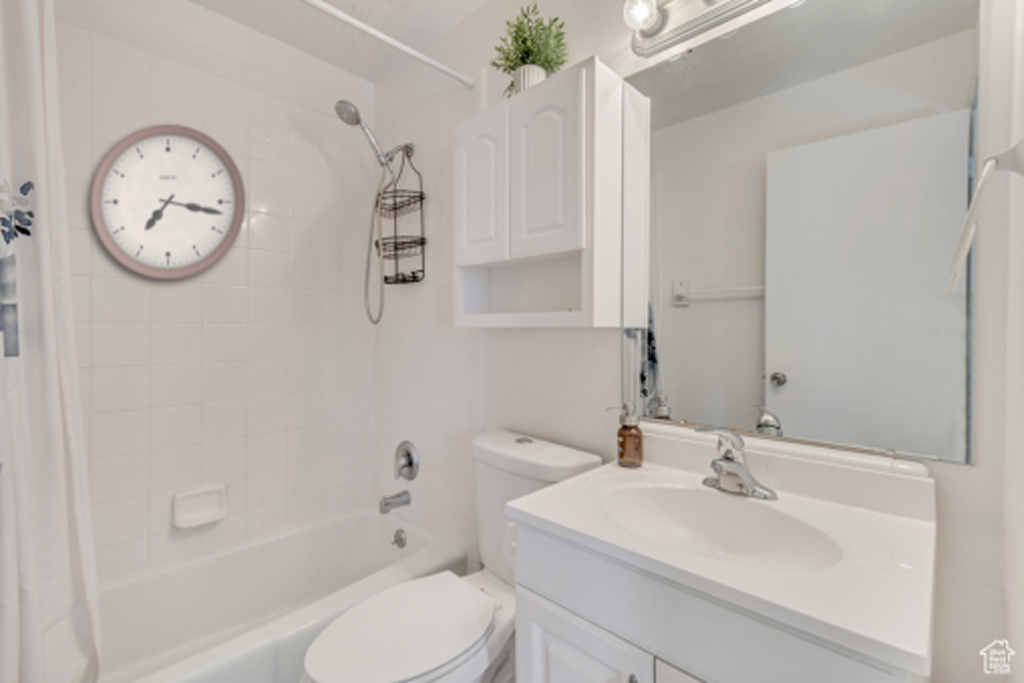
7:17
